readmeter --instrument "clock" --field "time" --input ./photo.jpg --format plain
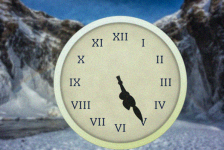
5:25
